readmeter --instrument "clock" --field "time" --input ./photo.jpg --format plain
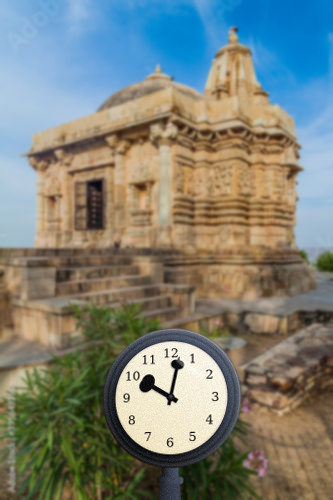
10:02
